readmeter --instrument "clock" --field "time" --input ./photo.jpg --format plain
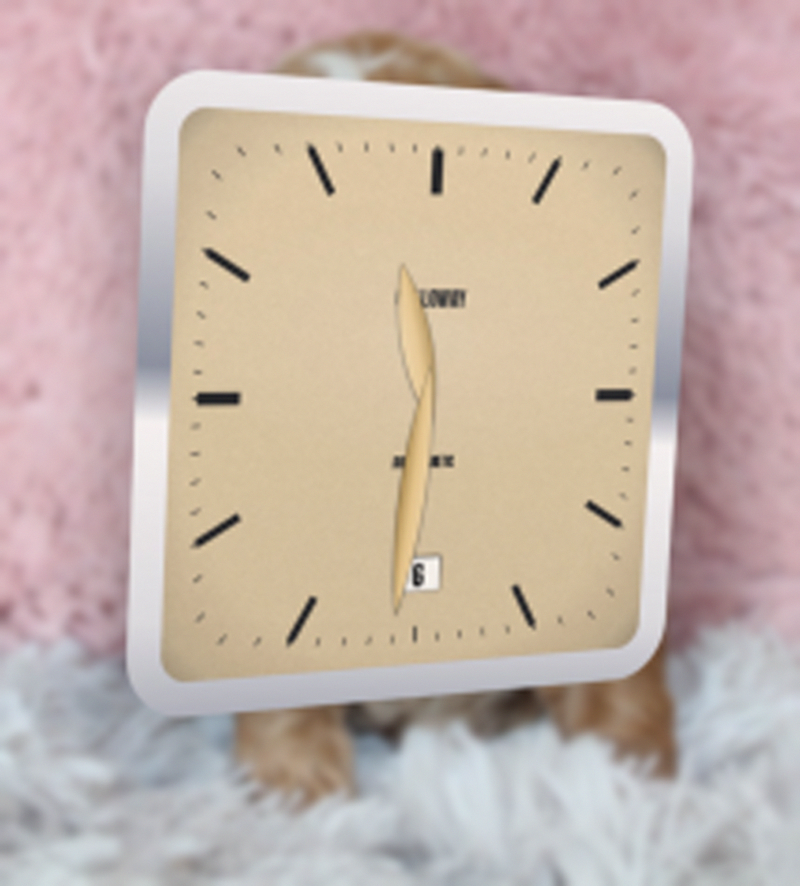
11:31
